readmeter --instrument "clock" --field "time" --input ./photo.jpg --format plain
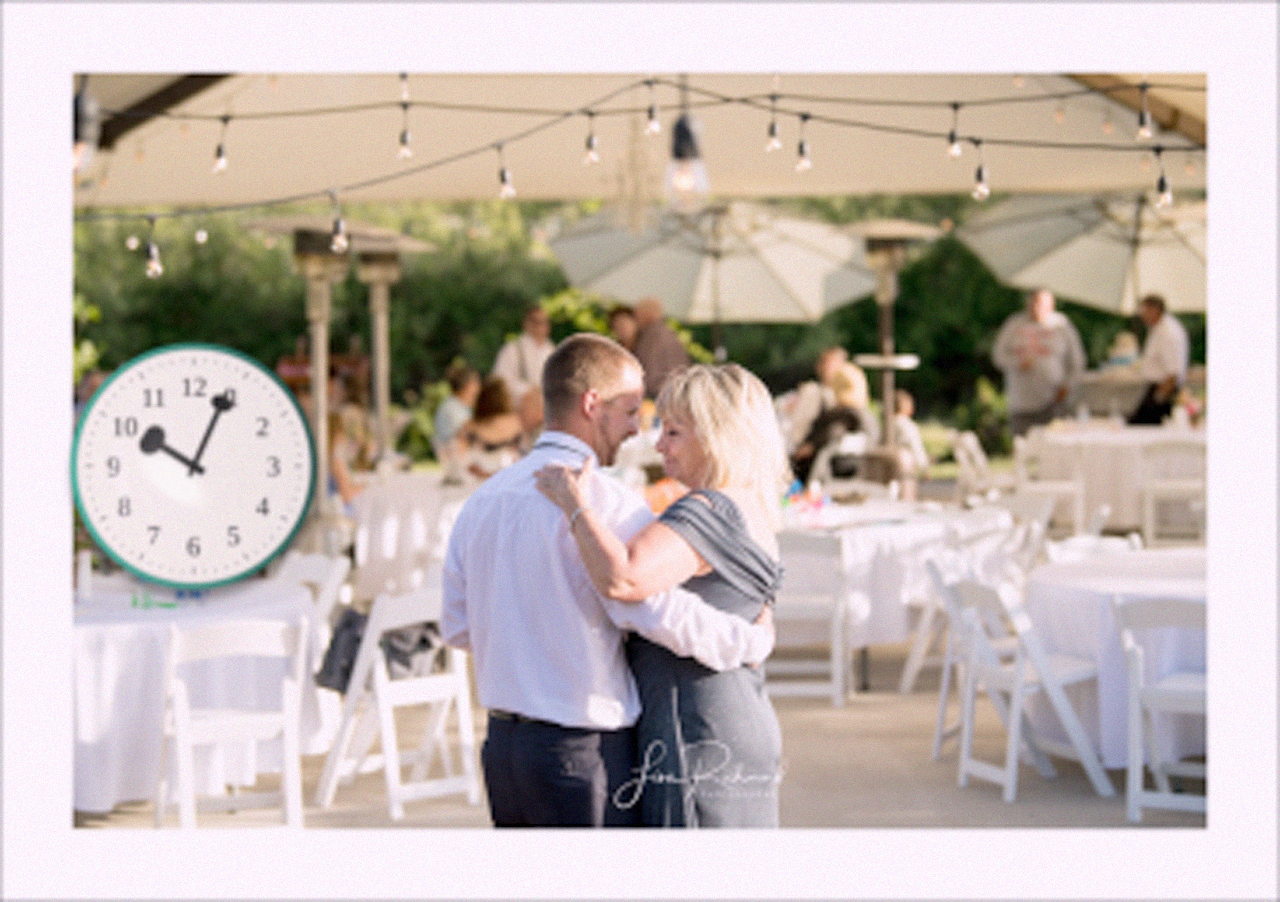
10:04
